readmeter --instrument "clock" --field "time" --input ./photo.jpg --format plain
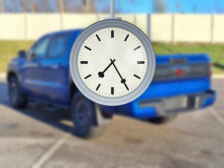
7:25
